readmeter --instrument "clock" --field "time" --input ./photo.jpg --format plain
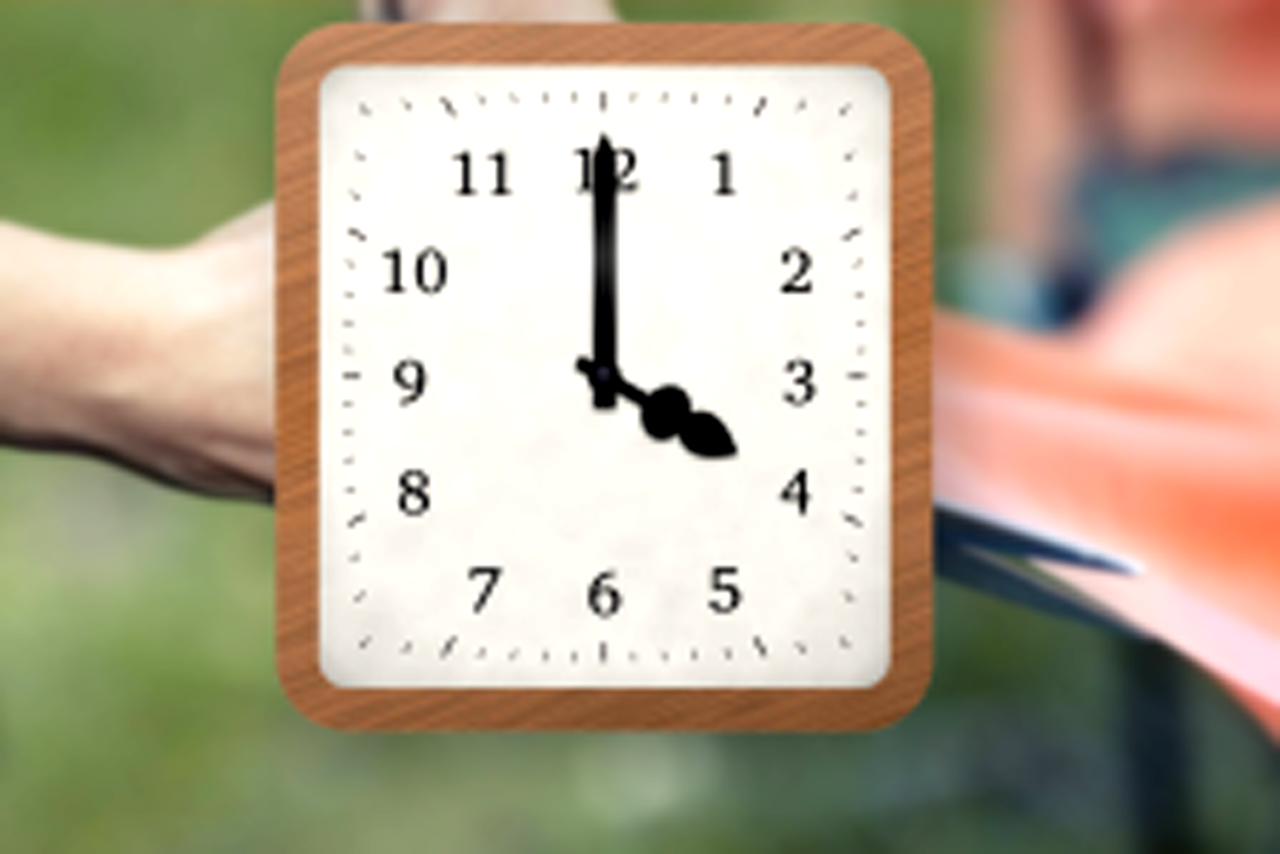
4:00
